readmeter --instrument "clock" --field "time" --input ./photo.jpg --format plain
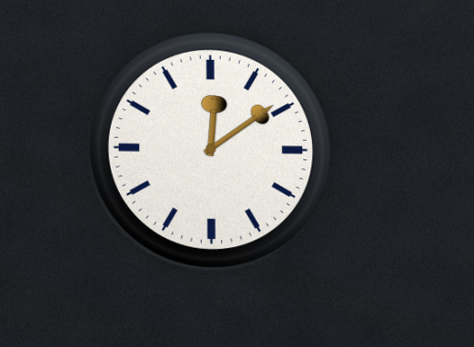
12:09
